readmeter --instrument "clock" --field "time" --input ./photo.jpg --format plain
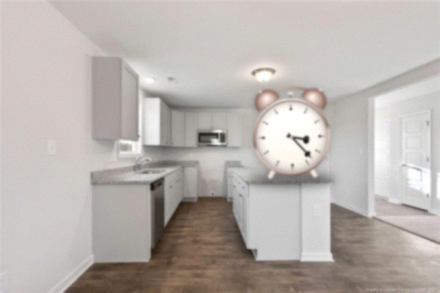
3:23
